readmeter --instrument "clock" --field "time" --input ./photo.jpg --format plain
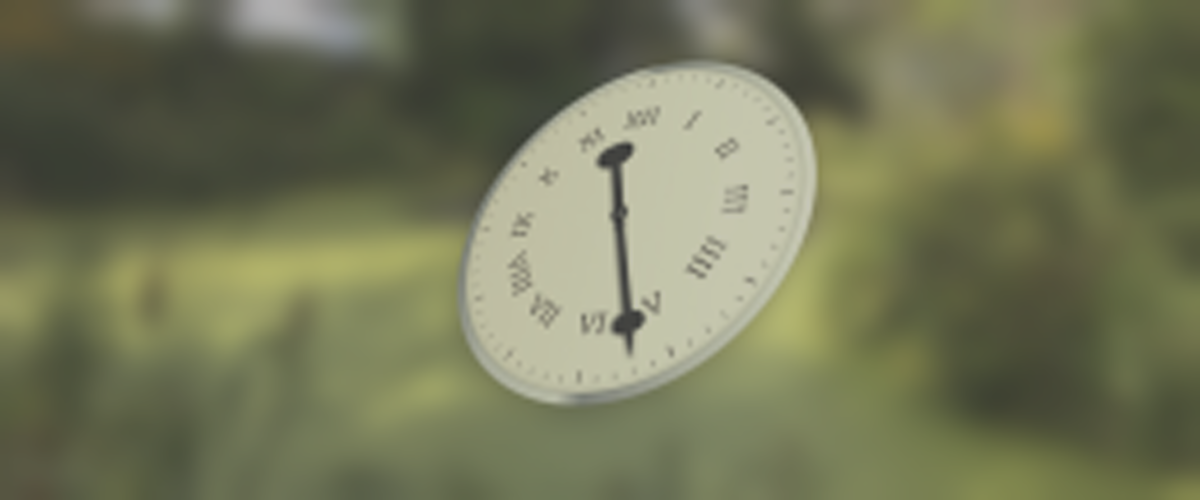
11:27
